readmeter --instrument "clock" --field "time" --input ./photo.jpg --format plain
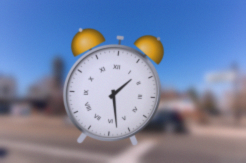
1:28
